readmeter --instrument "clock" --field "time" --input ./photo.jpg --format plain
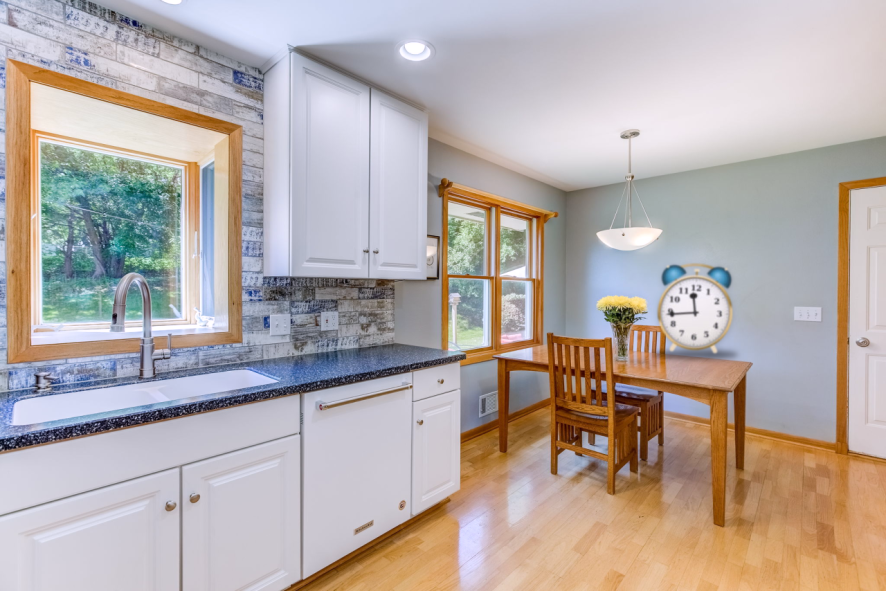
11:44
